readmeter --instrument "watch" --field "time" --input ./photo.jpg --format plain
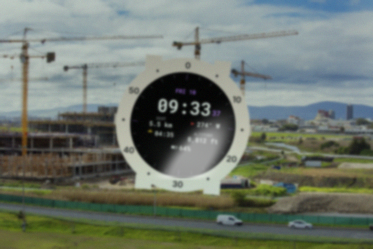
9:33
